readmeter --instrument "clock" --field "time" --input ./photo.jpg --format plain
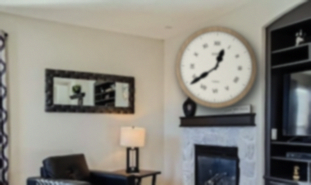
12:39
